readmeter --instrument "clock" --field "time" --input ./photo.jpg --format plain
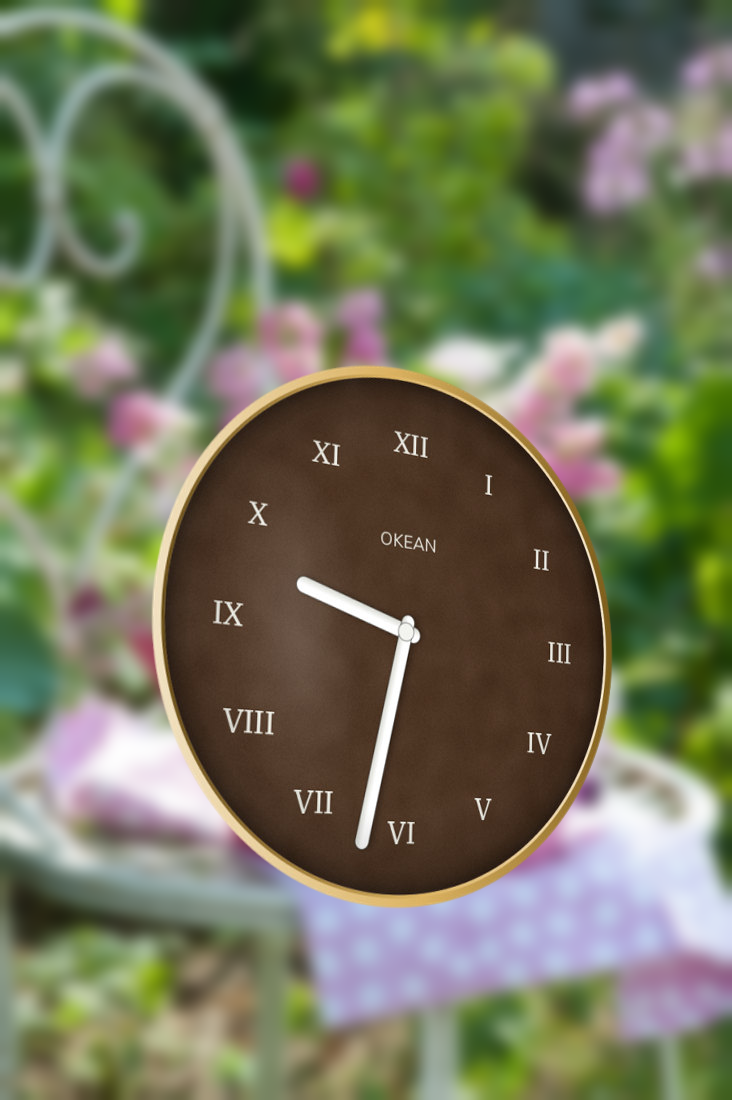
9:32
